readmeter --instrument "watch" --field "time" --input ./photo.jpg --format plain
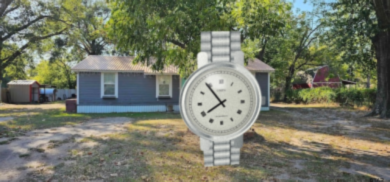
7:54
